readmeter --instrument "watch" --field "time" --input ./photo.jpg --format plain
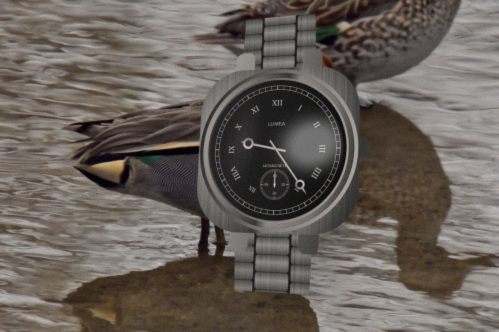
9:24
